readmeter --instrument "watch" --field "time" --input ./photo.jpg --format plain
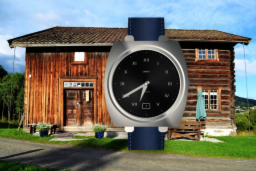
6:40
